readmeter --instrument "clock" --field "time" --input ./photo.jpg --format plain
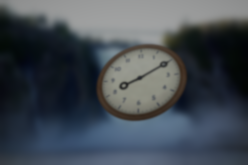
8:10
